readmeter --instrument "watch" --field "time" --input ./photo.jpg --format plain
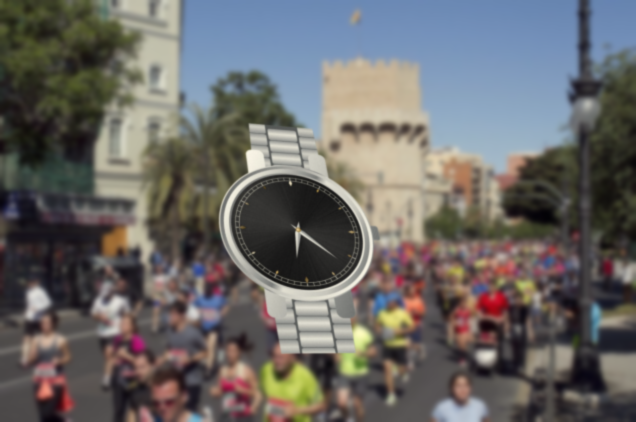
6:22
